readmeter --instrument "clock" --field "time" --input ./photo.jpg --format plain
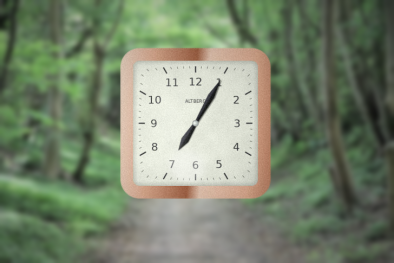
7:05
